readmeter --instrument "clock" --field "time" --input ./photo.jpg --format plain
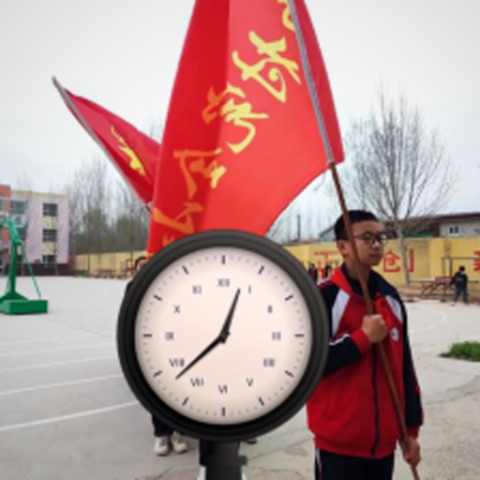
12:38
